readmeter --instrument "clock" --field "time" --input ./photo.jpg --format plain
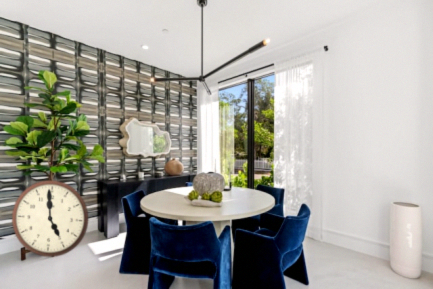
4:59
